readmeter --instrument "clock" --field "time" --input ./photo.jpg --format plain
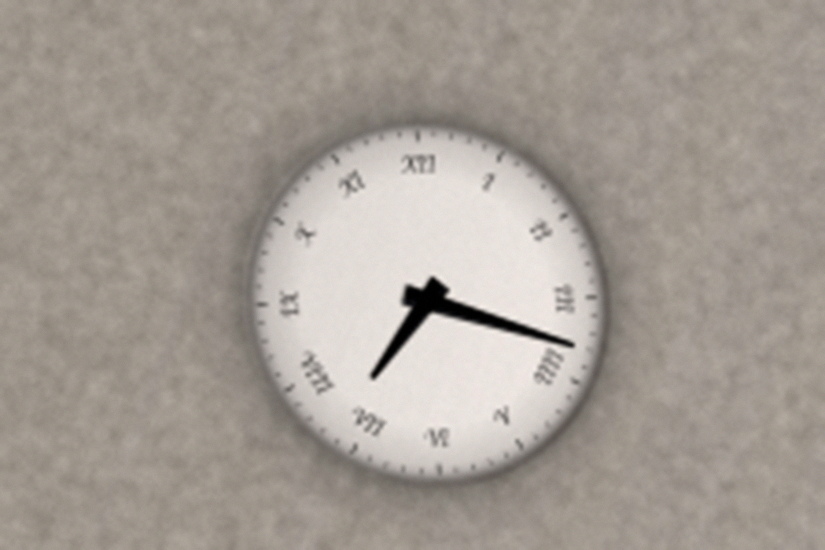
7:18
